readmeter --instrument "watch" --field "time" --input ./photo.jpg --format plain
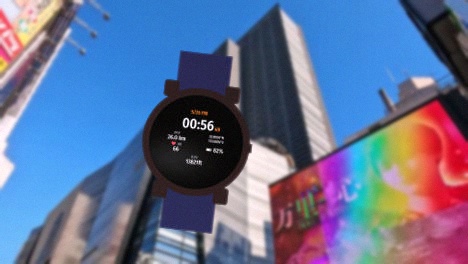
0:56
